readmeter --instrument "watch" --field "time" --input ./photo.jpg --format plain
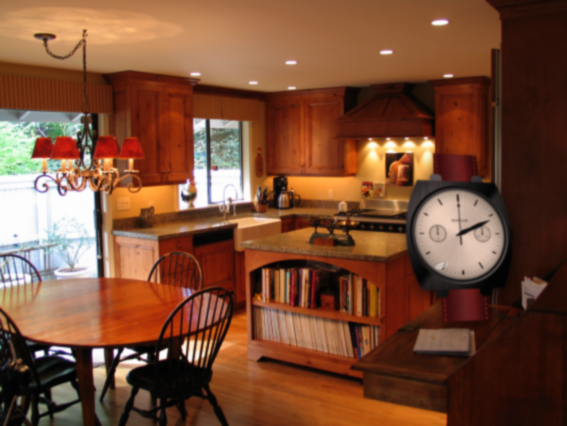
2:11
